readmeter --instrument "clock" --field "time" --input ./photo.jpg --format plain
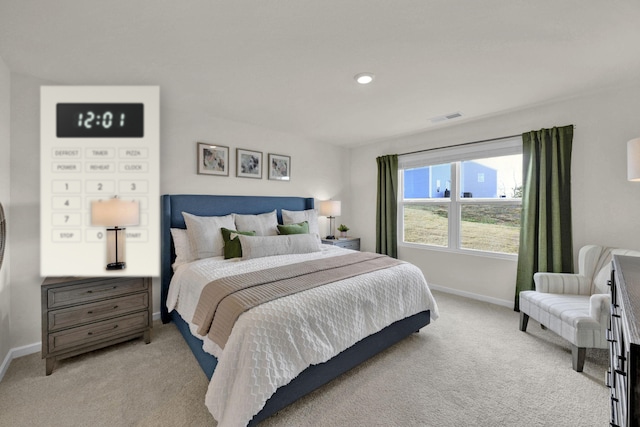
12:01
